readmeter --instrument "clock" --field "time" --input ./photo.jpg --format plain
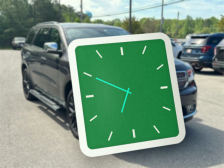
6:50
